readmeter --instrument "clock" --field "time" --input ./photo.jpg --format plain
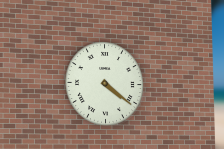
4:21
